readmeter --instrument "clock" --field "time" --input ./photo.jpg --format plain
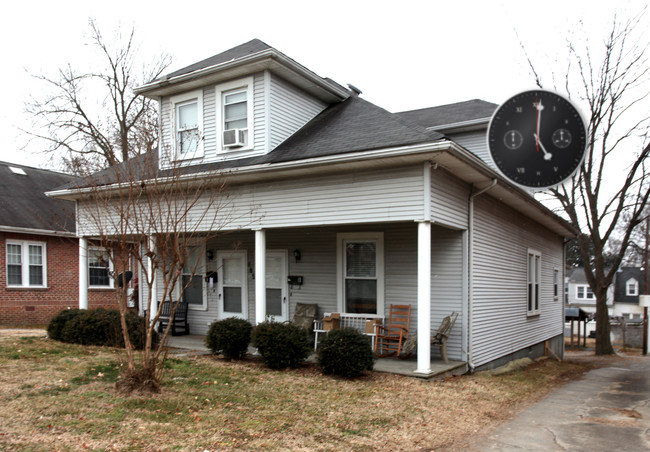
5:01
